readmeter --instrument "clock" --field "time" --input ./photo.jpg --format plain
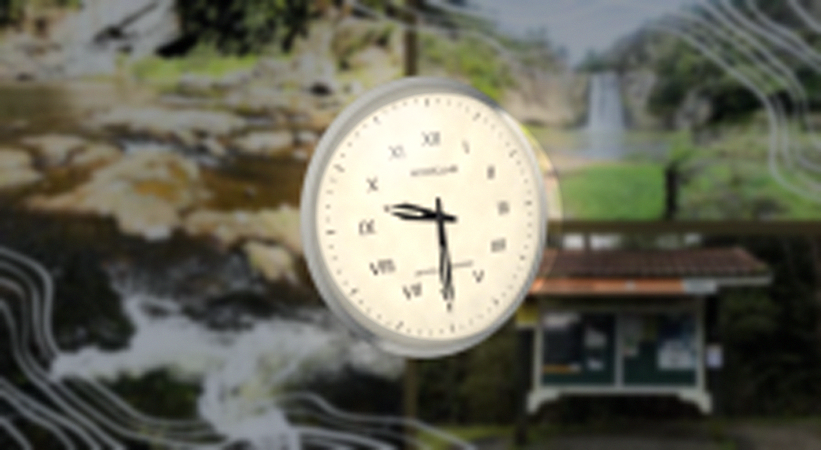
9:30
